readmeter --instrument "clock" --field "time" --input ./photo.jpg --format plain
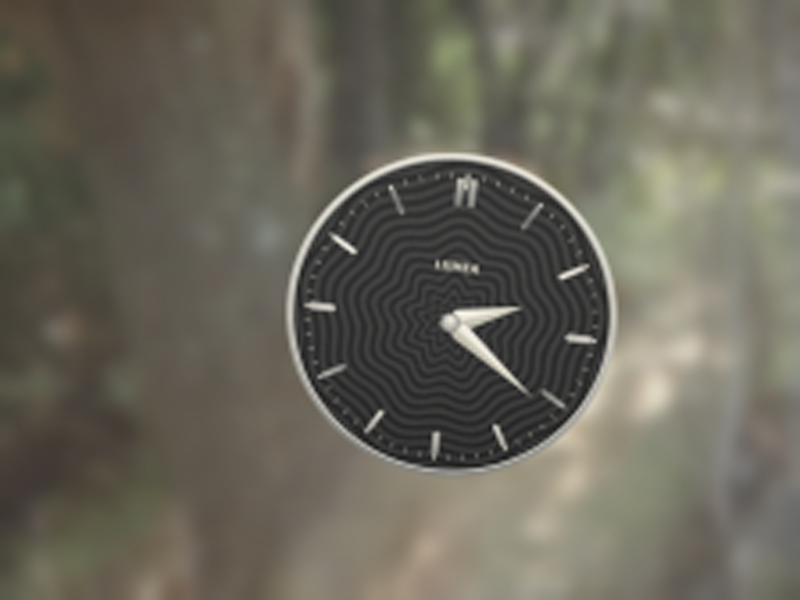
2:21
